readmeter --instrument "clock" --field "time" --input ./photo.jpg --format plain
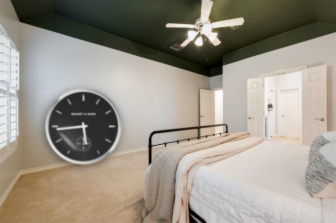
5:44
